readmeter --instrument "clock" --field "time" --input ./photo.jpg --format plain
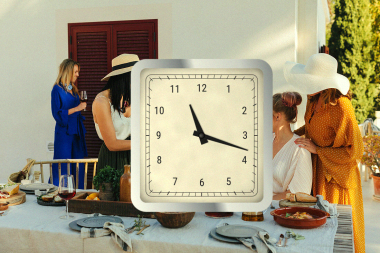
11:18
